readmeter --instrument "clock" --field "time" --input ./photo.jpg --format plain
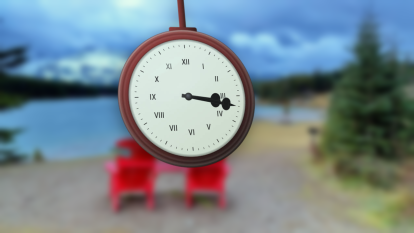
3:17
